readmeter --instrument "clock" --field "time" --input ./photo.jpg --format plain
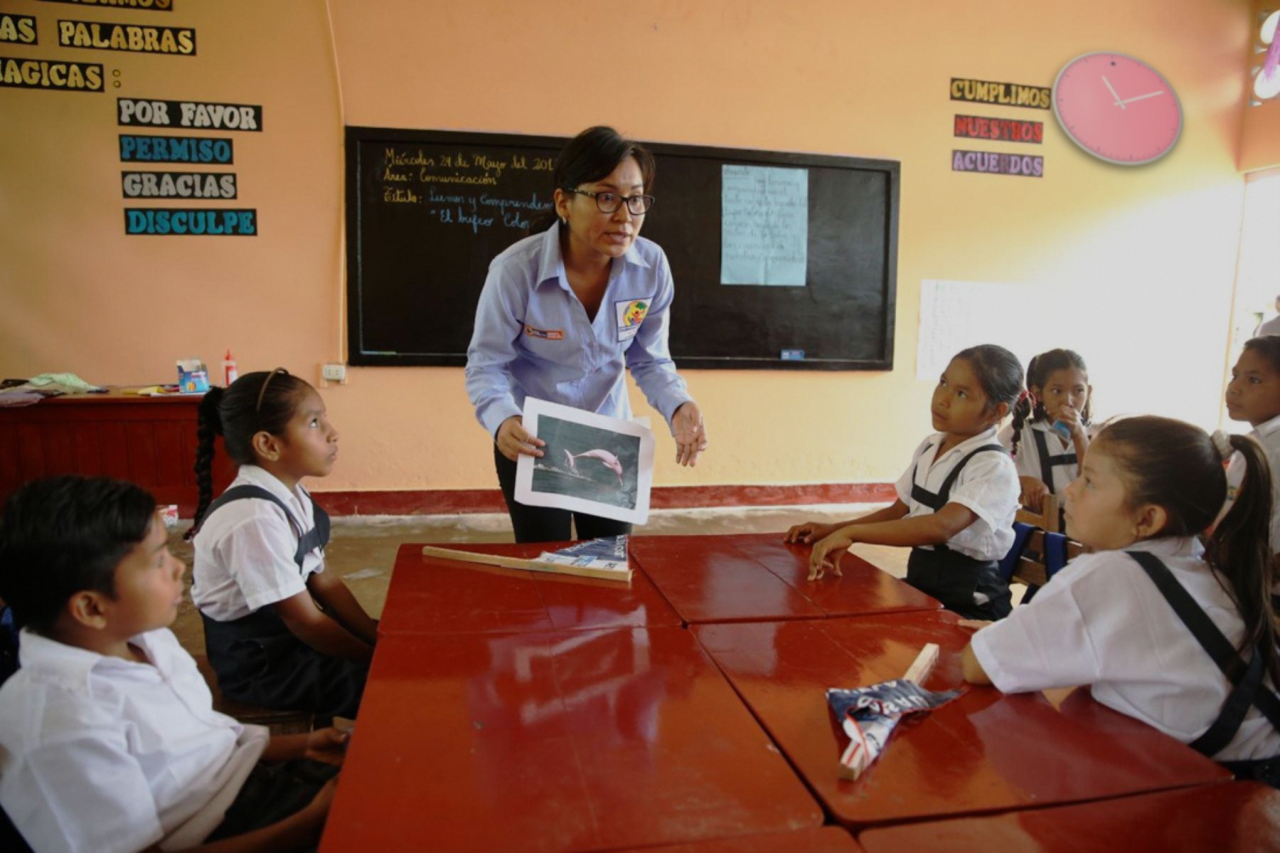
11:12
